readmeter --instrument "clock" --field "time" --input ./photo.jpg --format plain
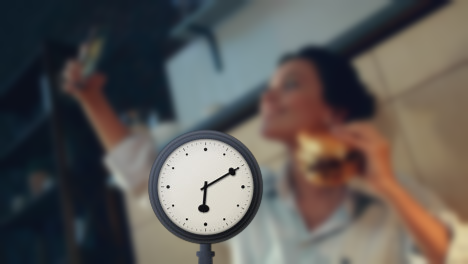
6:10
